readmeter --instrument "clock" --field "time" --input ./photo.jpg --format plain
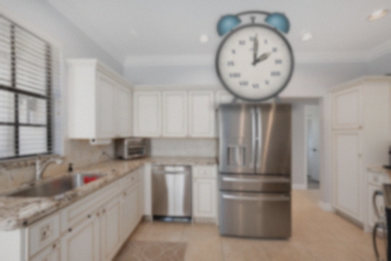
2:01
